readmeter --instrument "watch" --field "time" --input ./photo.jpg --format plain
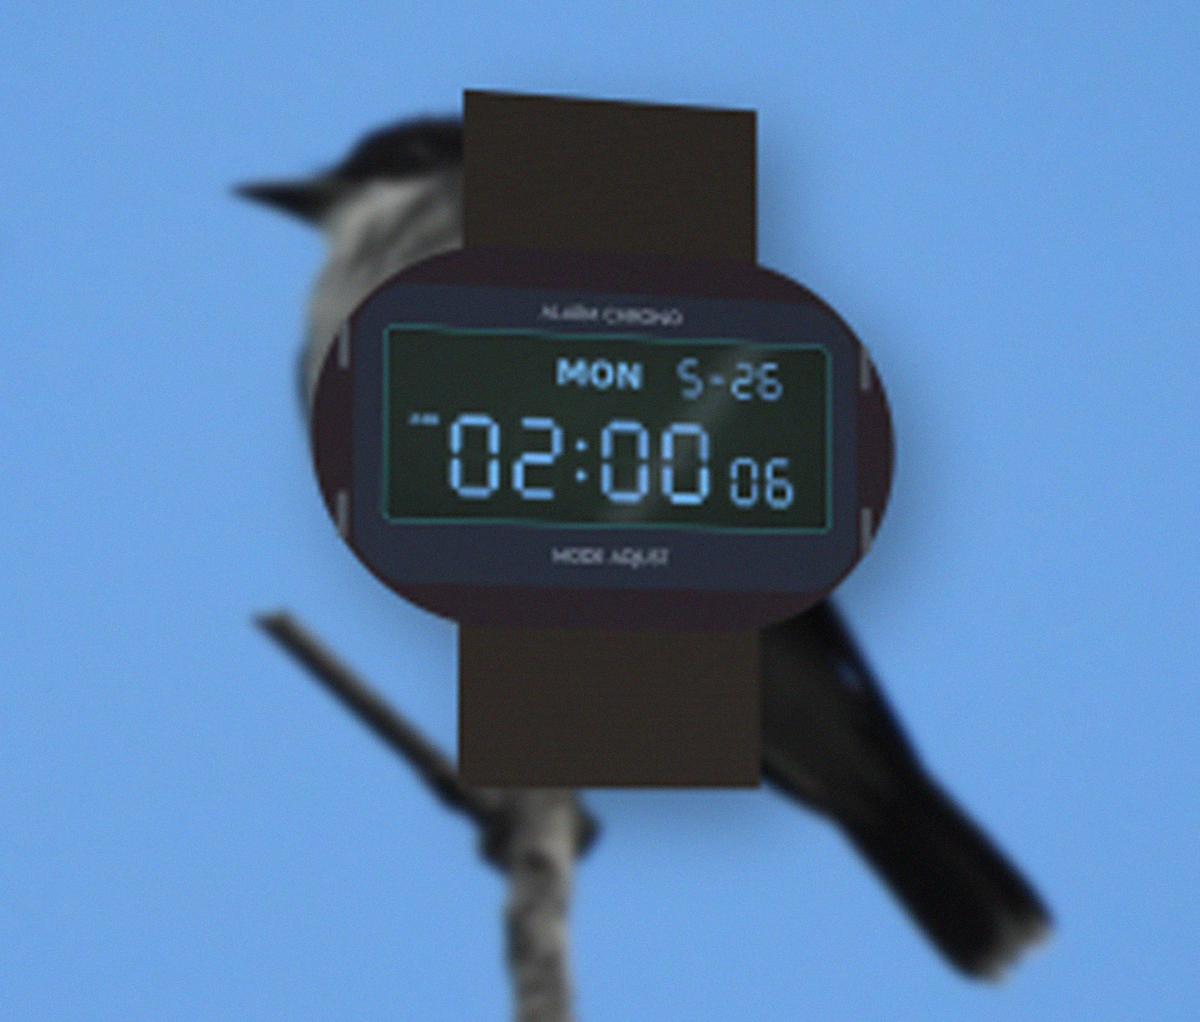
2:00:06
